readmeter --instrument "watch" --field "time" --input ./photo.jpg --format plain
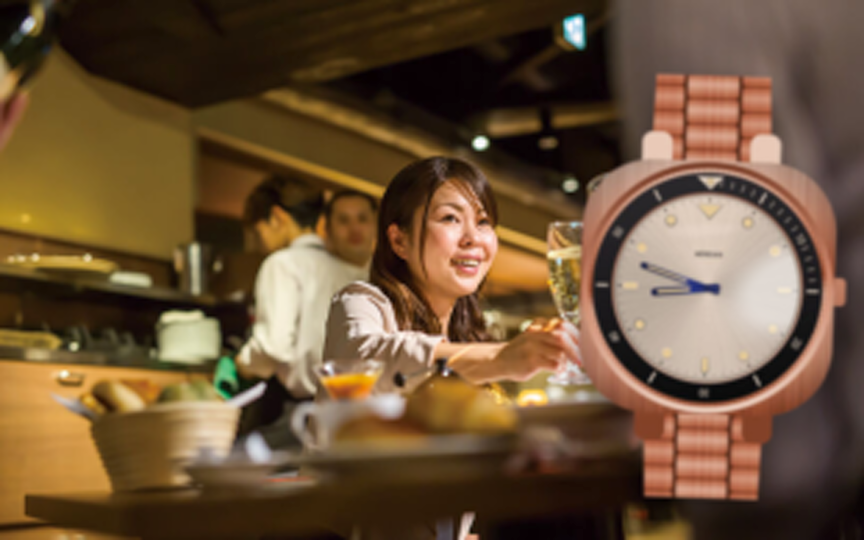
8:48
